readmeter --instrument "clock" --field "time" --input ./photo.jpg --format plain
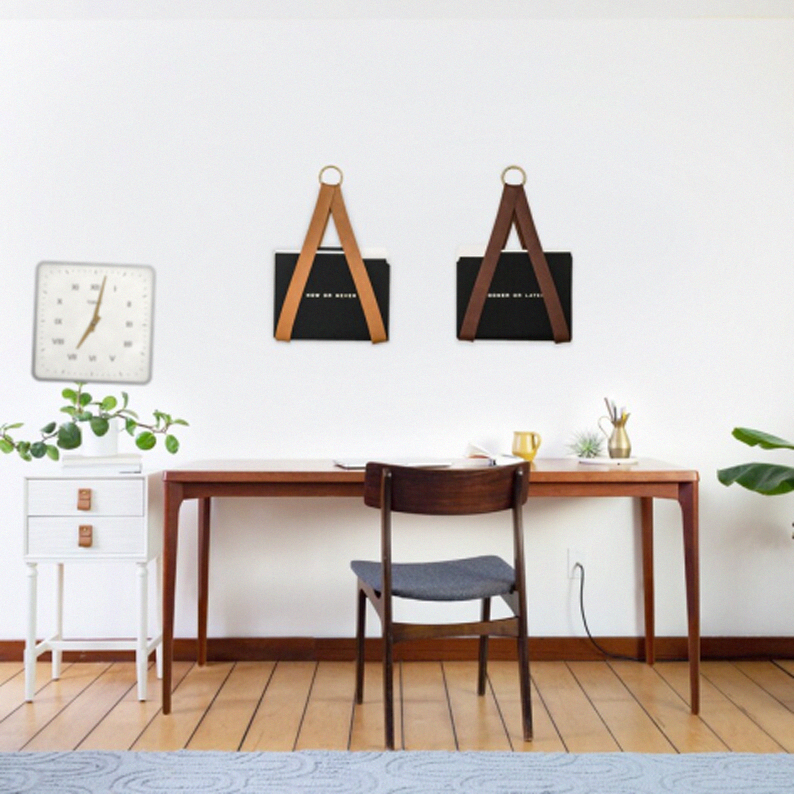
7:02
